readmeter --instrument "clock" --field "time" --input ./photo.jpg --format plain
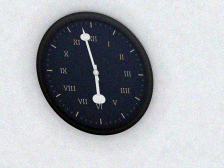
5:58
